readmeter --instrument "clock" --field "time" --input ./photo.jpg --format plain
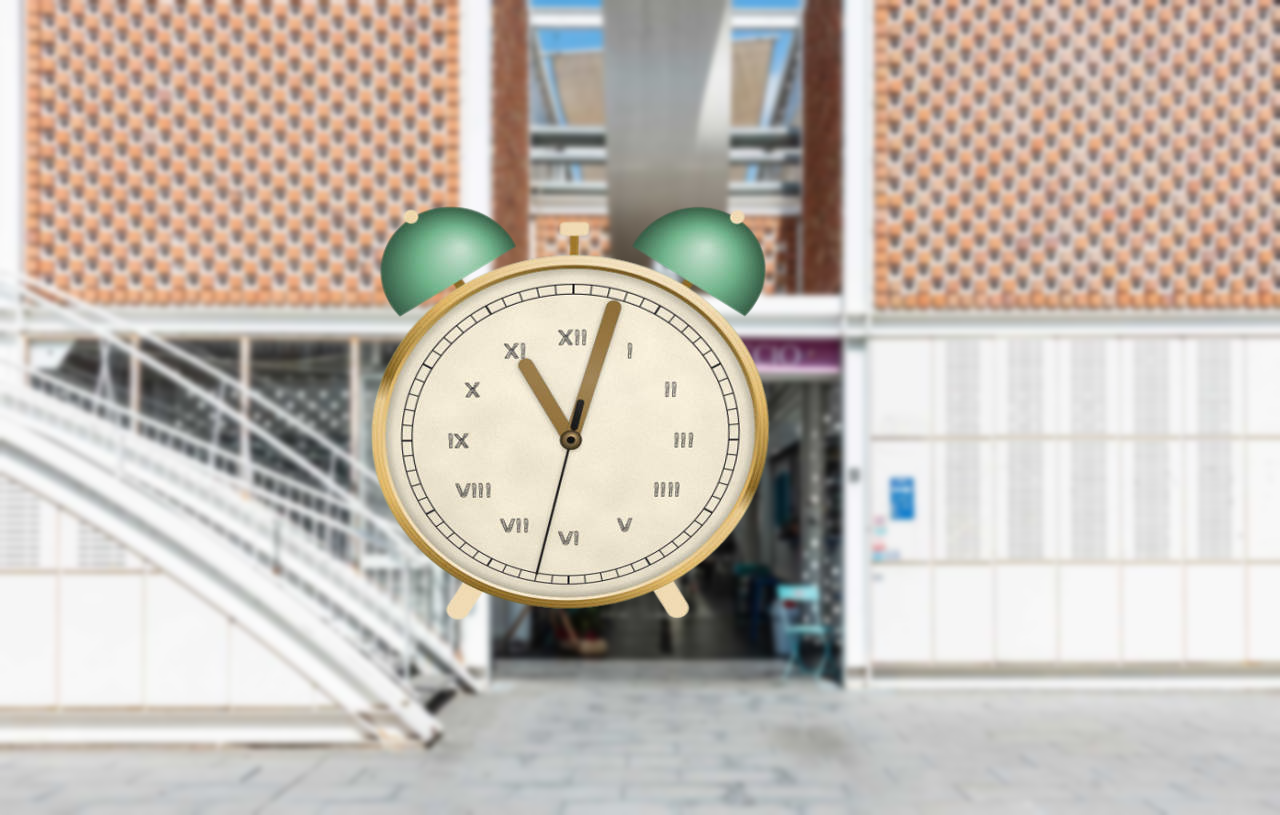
11:02:32
